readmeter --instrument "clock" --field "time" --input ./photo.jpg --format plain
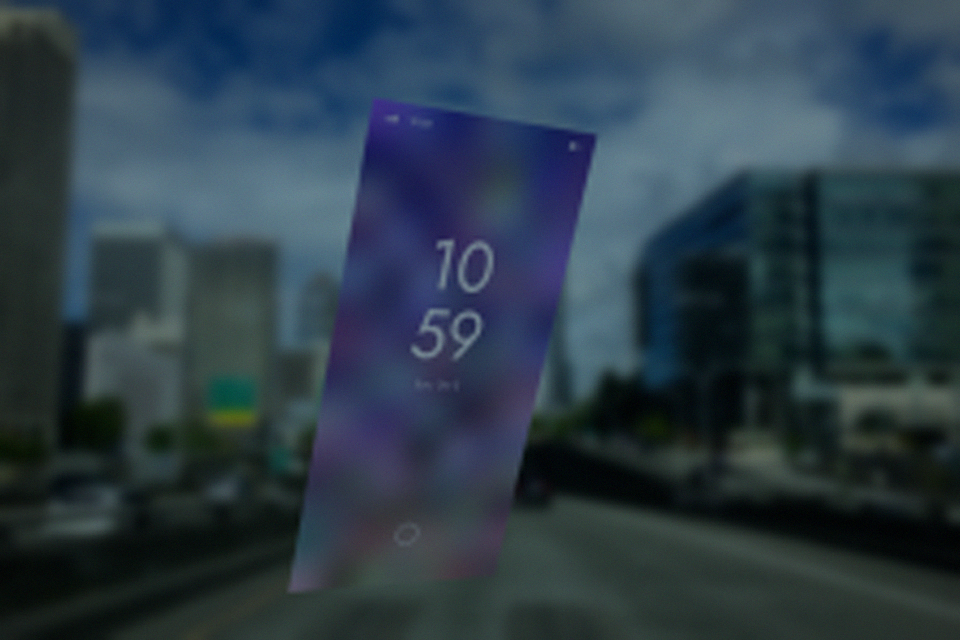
10:59
